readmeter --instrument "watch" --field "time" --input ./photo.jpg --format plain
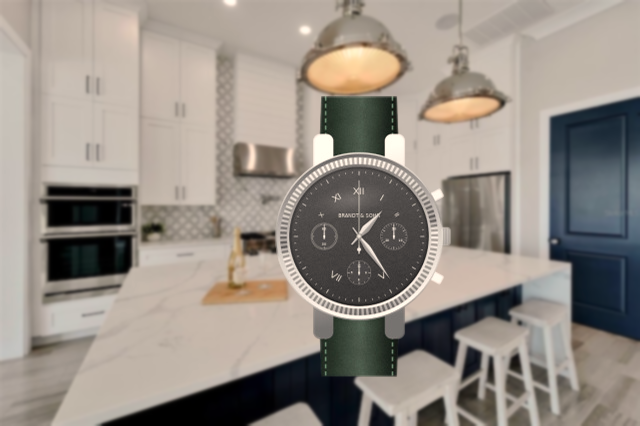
1:24
